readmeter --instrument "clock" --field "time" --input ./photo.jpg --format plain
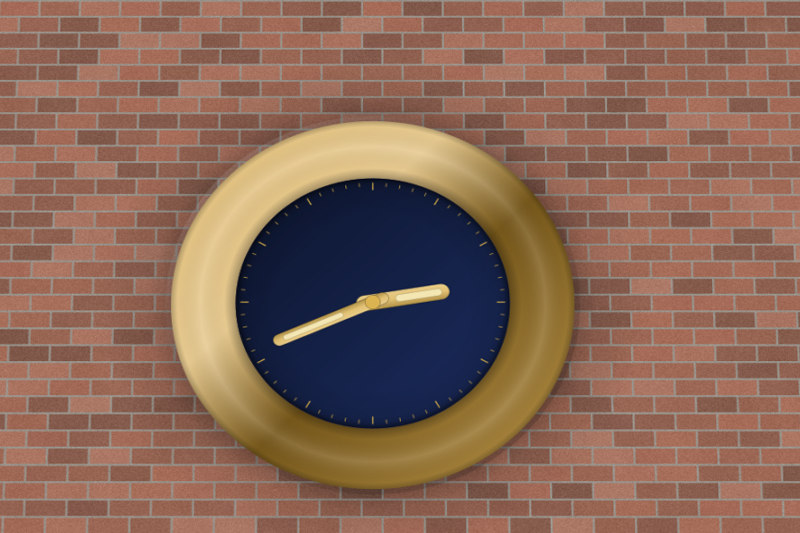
2:41
